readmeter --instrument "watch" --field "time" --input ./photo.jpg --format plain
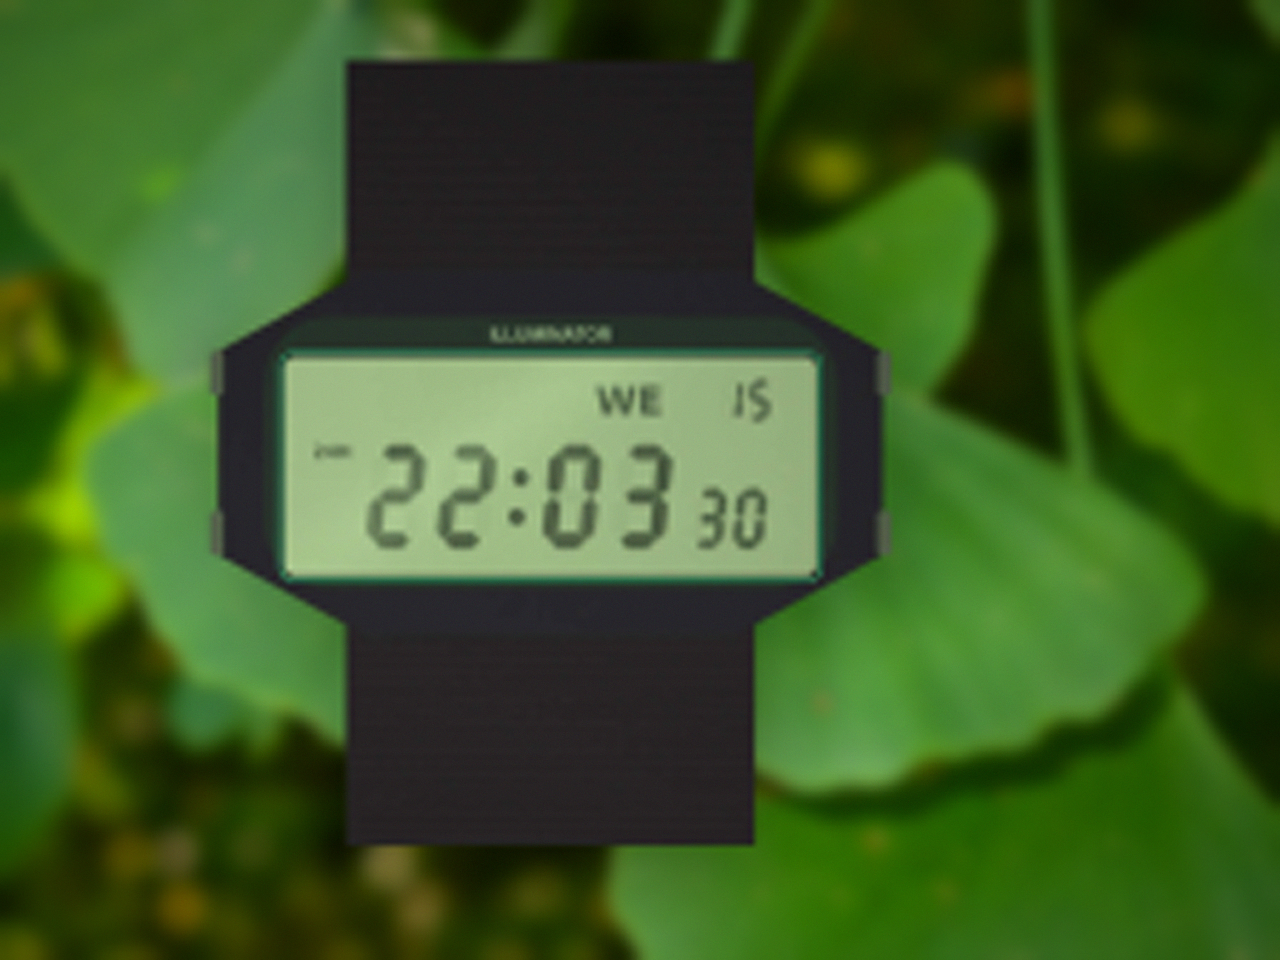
22:03:30
